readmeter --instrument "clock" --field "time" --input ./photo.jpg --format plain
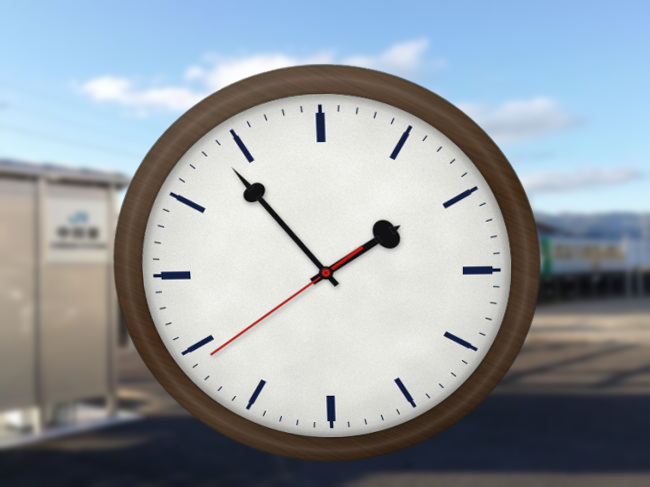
1:53:39
